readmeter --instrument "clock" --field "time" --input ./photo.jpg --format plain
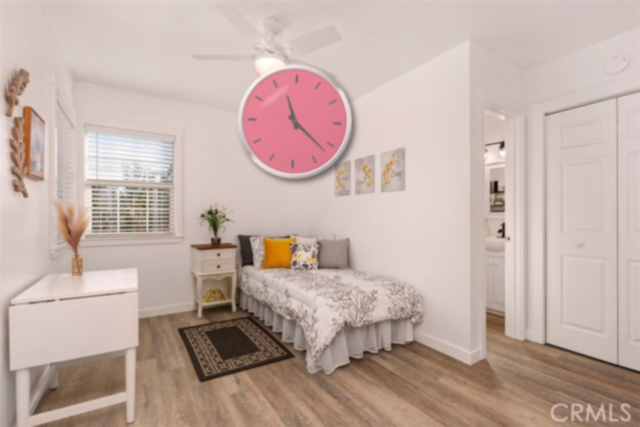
11:22
